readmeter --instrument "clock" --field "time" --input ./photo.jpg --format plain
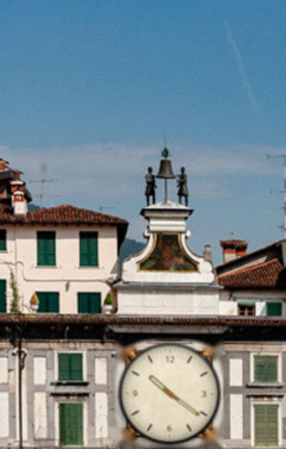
10:21
